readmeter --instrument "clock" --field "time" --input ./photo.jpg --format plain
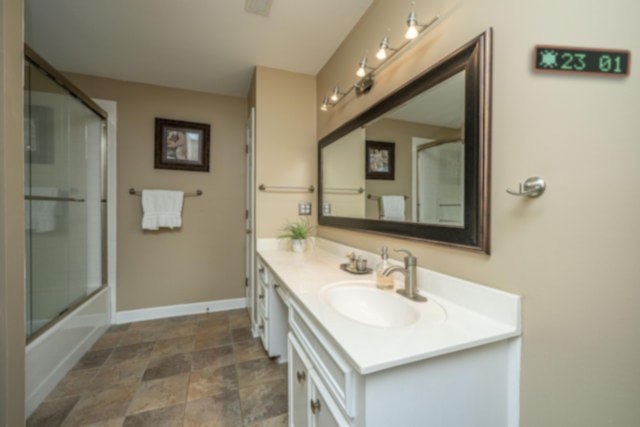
23:01
